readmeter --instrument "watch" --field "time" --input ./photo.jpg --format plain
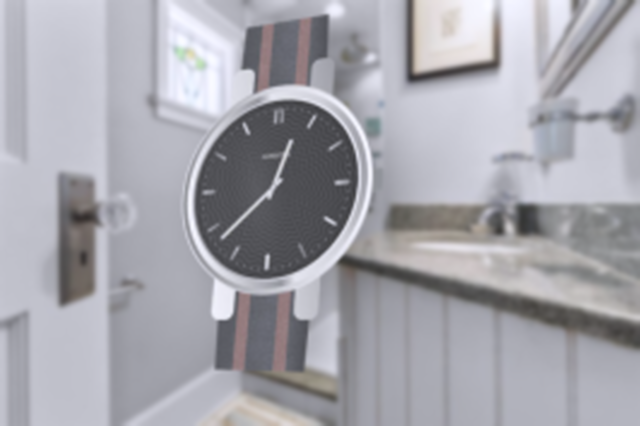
12:38
